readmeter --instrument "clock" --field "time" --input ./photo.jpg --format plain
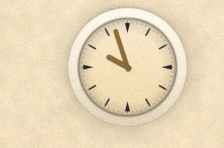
9:57
